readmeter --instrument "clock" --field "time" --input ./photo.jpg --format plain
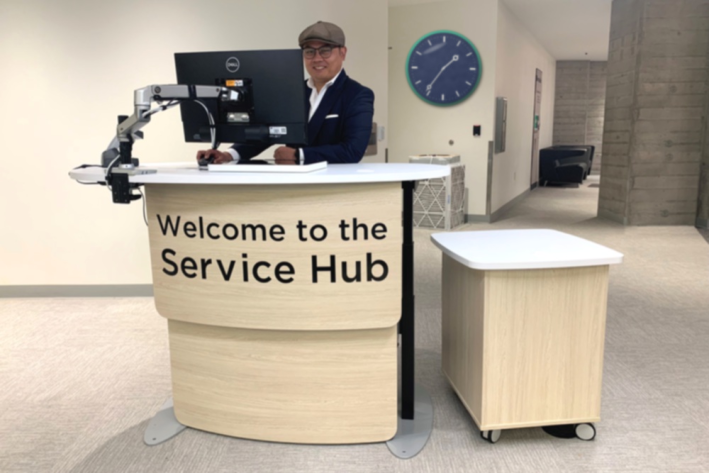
1:36
